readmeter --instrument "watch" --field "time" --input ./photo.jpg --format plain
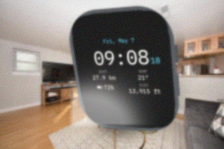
9:08
